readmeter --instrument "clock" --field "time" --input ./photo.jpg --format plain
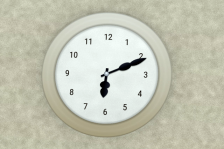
6:11
